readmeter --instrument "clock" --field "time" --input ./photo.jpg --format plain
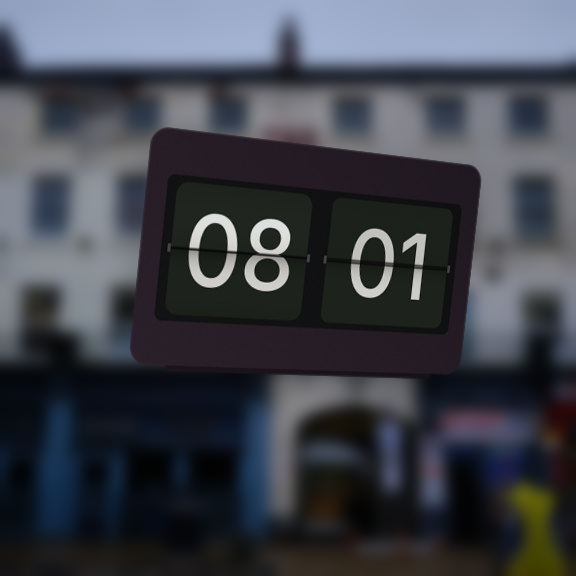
8:01
